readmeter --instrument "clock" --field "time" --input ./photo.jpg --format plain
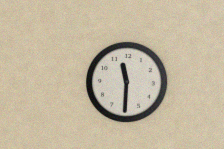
11:30
